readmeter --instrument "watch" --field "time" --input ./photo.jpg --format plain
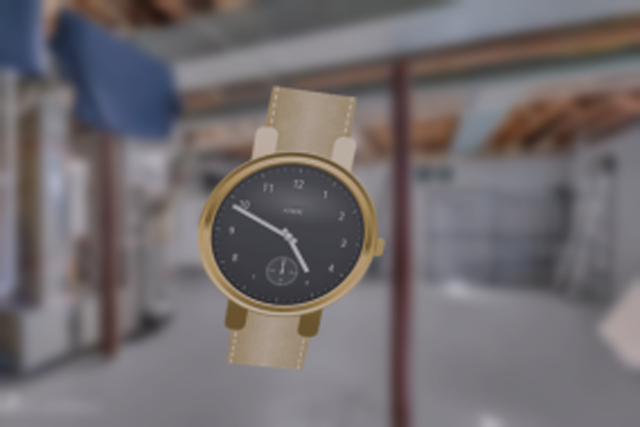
4:49
